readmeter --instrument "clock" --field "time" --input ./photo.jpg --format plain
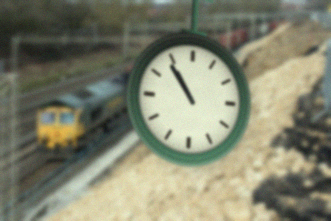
10:54
